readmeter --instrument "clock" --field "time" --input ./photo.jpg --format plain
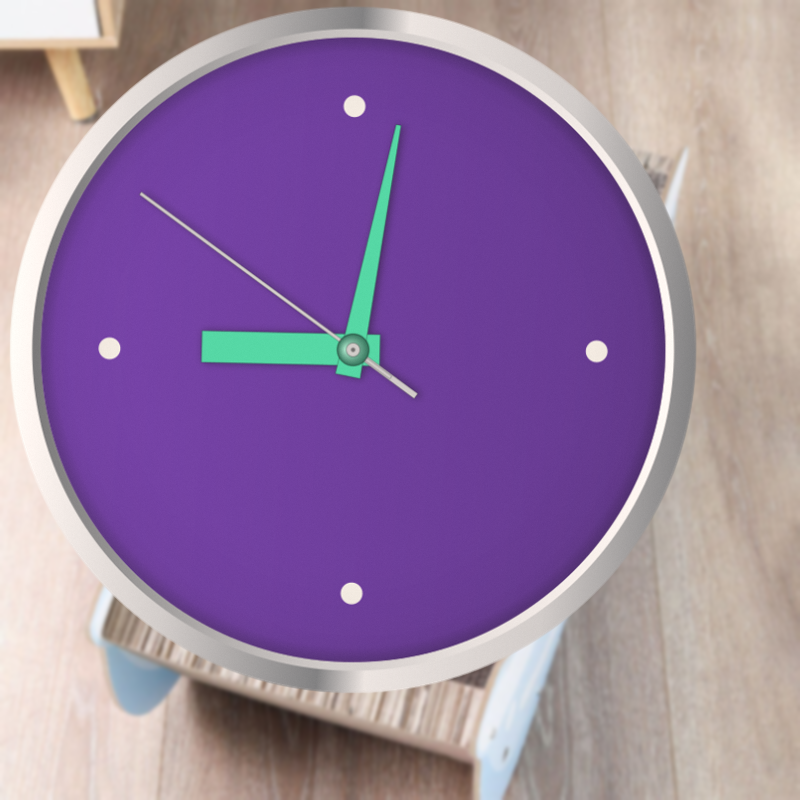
9:01:51
